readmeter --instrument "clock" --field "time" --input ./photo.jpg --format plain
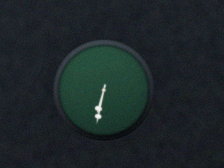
6:32
